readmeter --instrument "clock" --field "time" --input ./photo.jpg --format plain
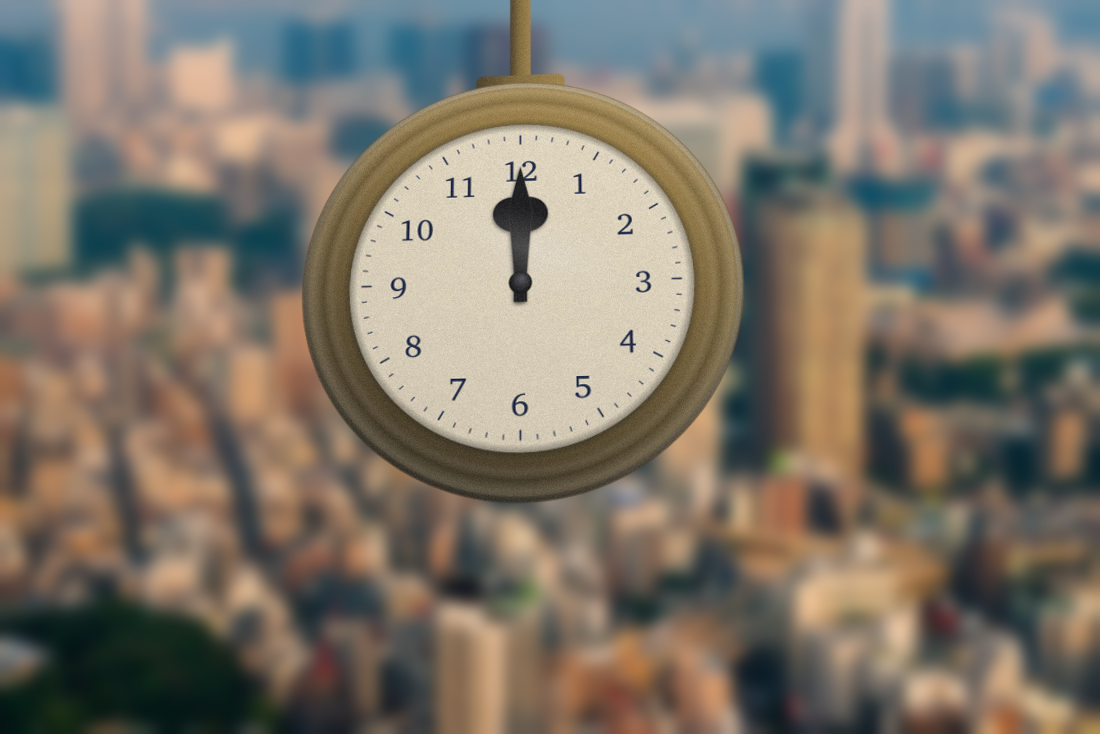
12:00
